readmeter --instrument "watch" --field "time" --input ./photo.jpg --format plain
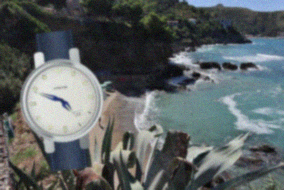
4:49
